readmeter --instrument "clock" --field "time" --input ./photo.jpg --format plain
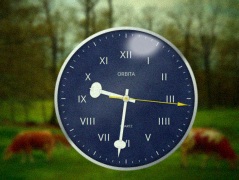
9:31:16
